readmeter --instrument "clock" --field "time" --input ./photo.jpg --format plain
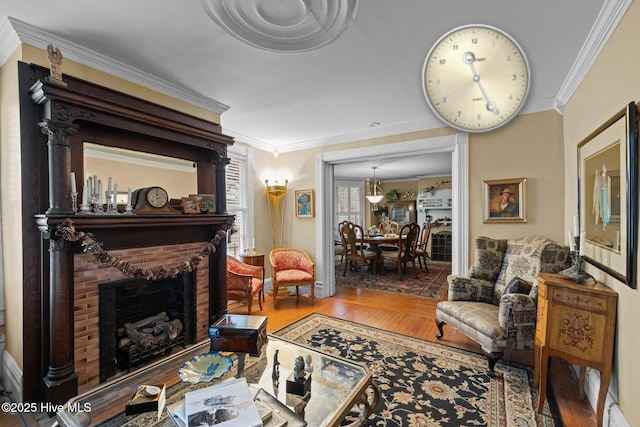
11:26
